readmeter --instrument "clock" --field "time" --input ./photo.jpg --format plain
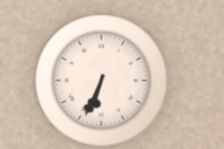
6:34
